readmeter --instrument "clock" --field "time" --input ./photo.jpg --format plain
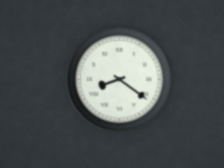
8:21
